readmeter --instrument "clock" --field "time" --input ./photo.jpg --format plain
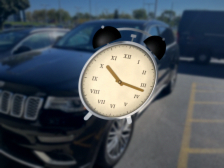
10:17
